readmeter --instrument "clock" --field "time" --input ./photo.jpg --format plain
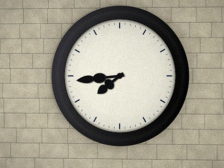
7:44
